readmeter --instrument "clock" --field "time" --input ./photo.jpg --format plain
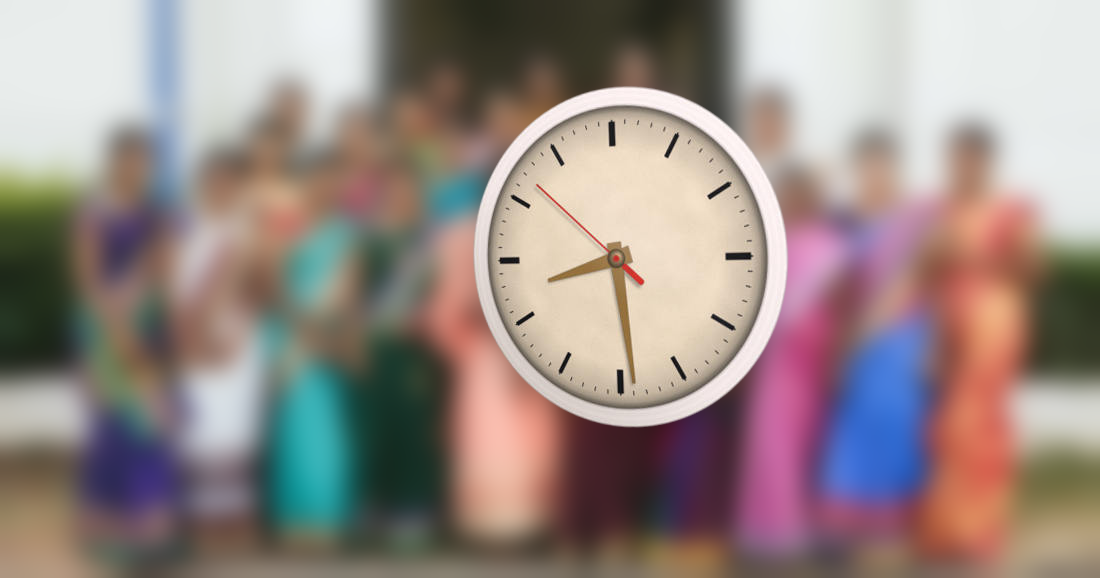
8:28:52
